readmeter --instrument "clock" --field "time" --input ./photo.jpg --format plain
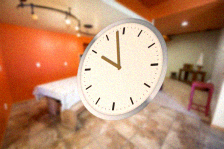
9:58
